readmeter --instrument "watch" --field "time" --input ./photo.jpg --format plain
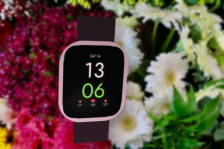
13:06
